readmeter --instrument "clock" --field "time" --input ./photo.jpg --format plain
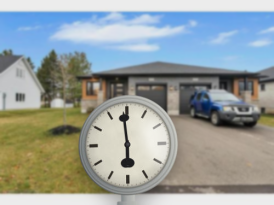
5:59
